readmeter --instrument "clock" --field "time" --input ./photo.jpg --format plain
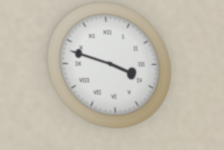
3:48
